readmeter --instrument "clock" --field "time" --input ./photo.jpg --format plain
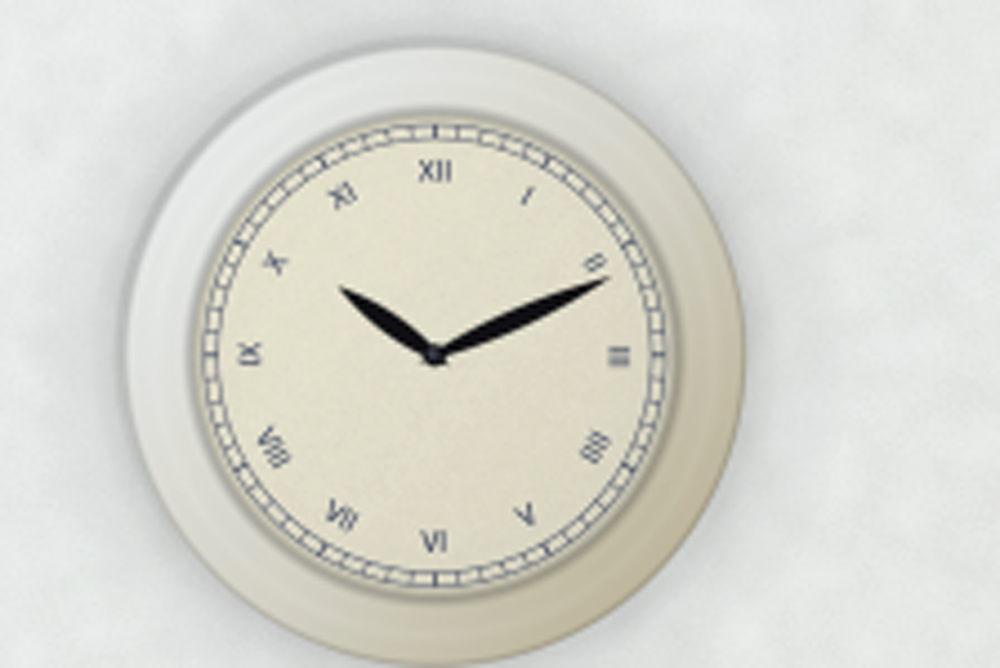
10:11
